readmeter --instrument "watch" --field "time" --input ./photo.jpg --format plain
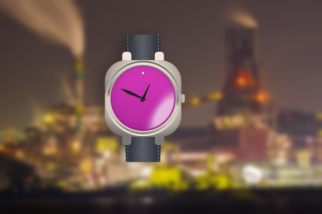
12:49
